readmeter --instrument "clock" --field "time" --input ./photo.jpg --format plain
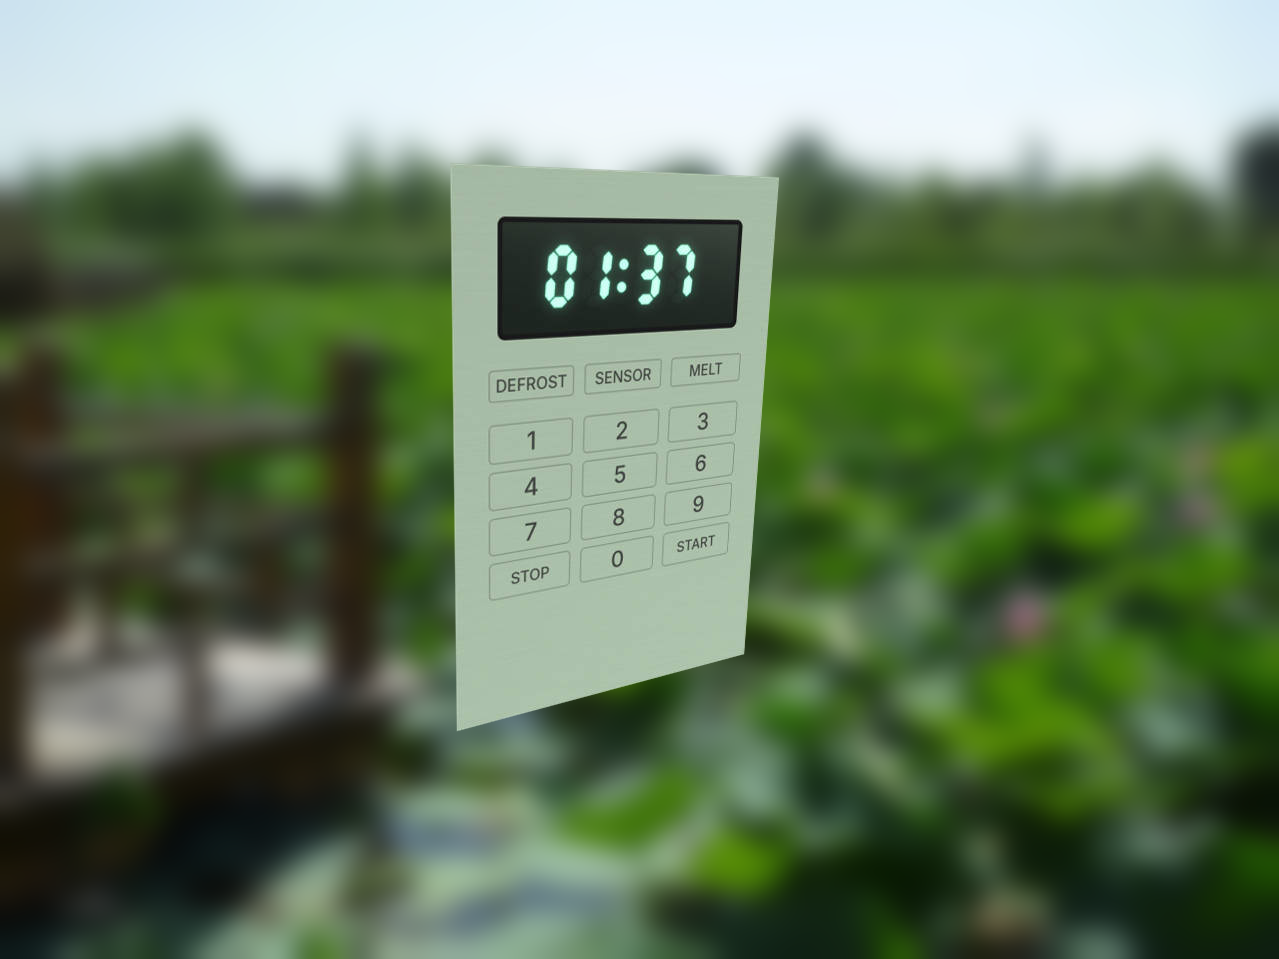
1:37
